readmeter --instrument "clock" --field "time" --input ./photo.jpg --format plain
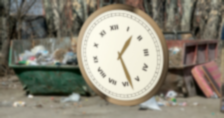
1:28
